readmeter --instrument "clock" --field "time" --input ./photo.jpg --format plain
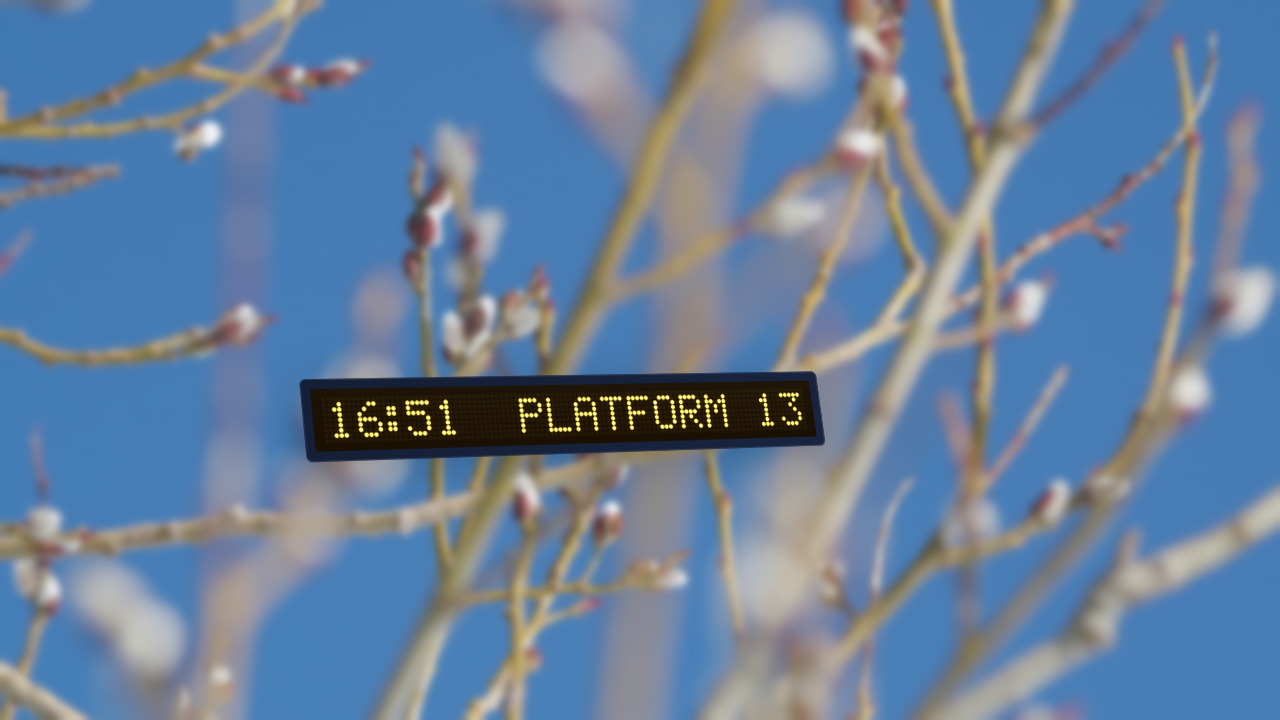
16:51
